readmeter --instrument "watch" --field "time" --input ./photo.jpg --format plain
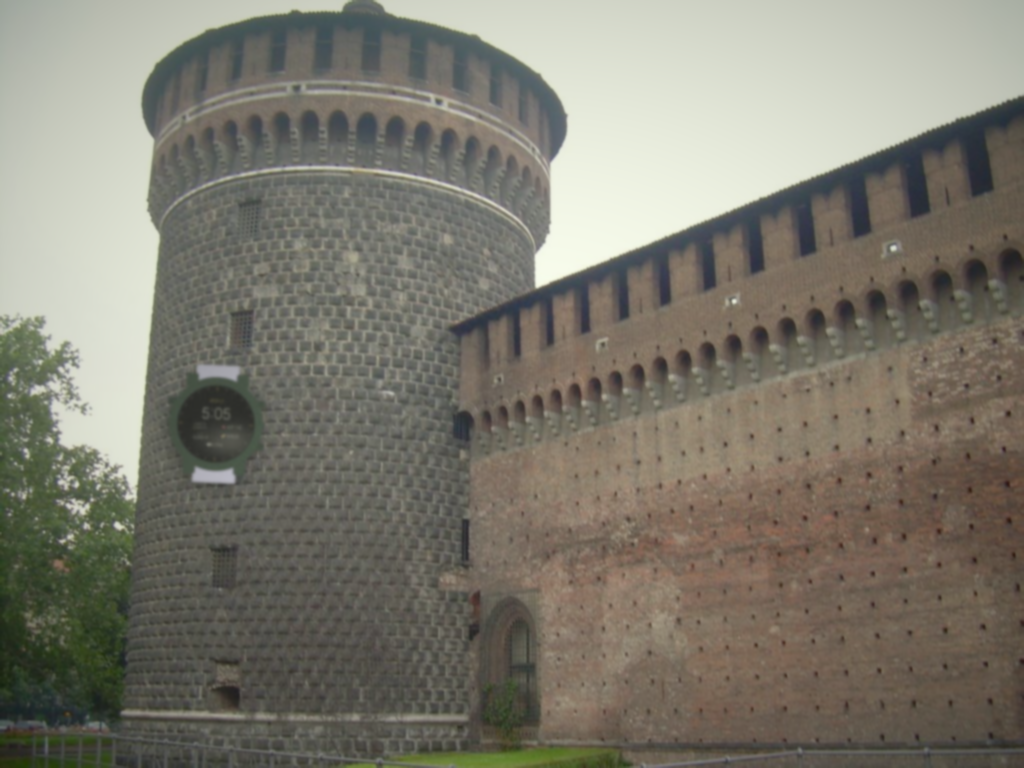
5:05
